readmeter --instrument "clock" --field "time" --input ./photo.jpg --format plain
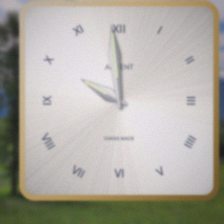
9:59
